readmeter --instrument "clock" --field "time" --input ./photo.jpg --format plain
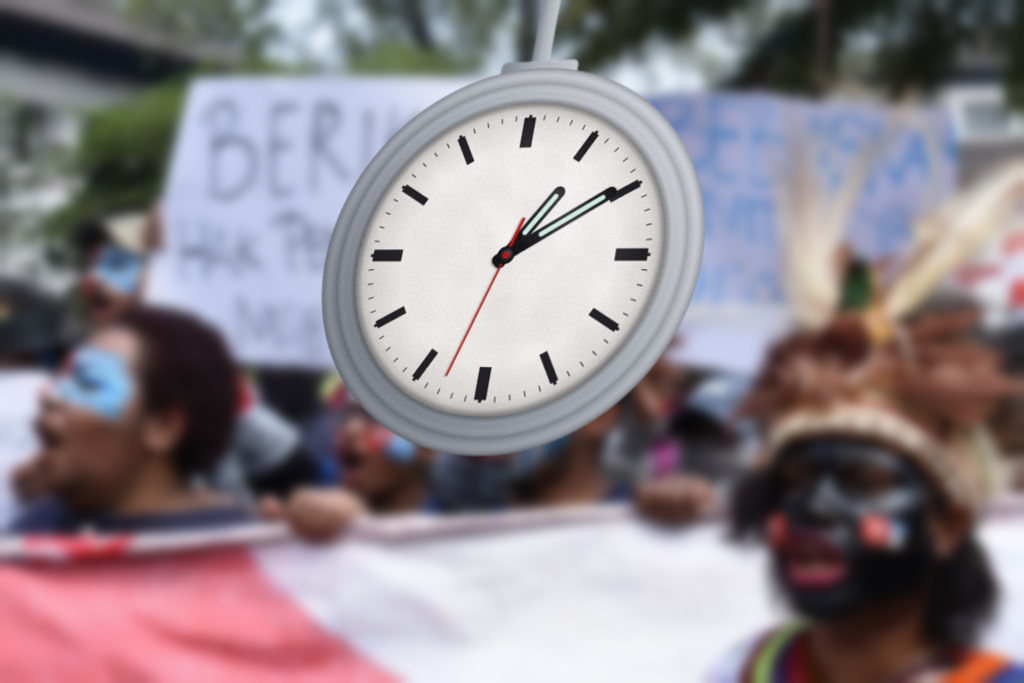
1:09:33
